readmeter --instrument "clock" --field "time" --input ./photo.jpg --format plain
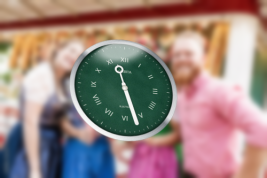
11:27
